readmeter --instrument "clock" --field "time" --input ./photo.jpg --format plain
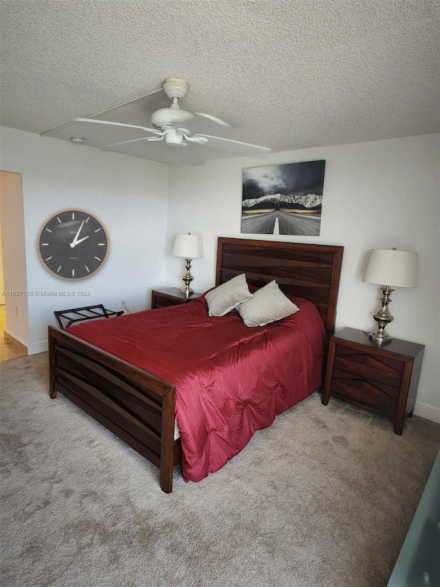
2:04
